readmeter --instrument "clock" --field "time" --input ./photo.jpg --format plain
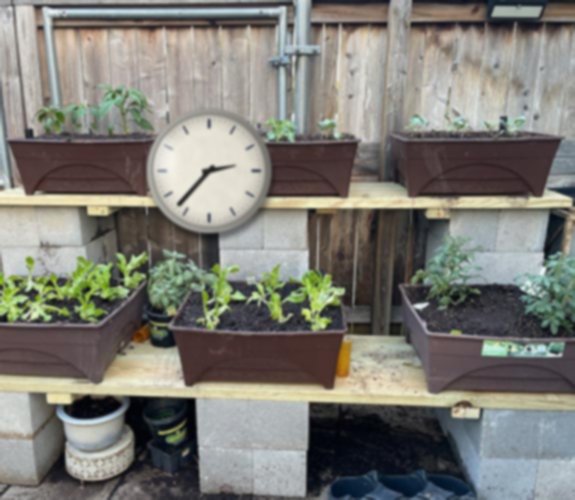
2:37
